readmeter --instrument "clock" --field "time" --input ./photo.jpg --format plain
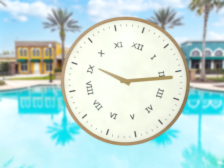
9:11
